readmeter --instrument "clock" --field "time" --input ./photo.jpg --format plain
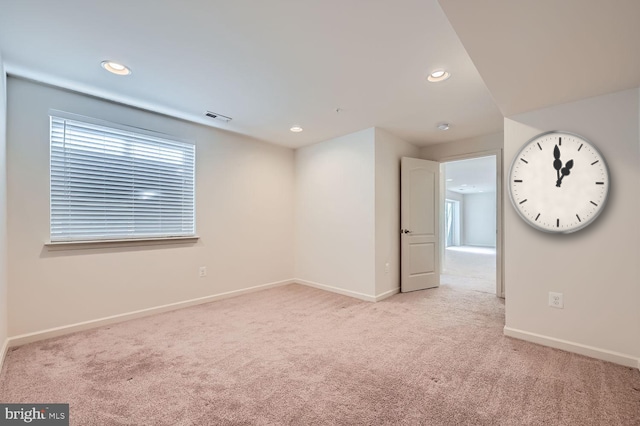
12:59
